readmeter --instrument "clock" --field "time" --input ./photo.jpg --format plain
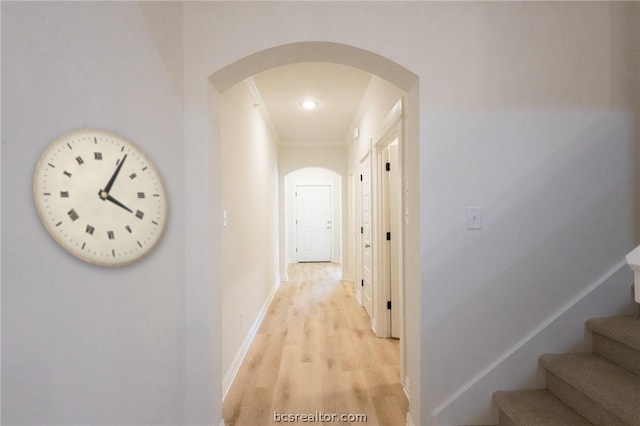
4:06
